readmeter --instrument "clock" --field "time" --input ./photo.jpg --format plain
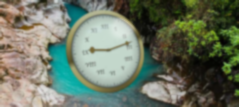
9:13
